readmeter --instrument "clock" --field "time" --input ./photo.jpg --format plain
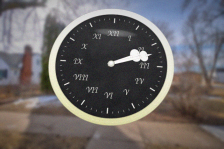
2:12
